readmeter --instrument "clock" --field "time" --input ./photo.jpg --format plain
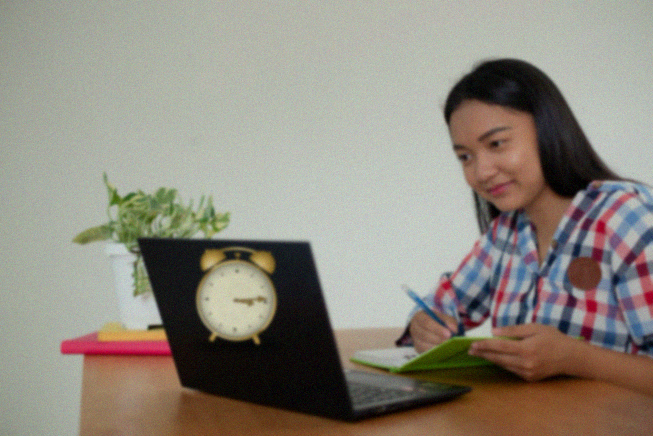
3:14
